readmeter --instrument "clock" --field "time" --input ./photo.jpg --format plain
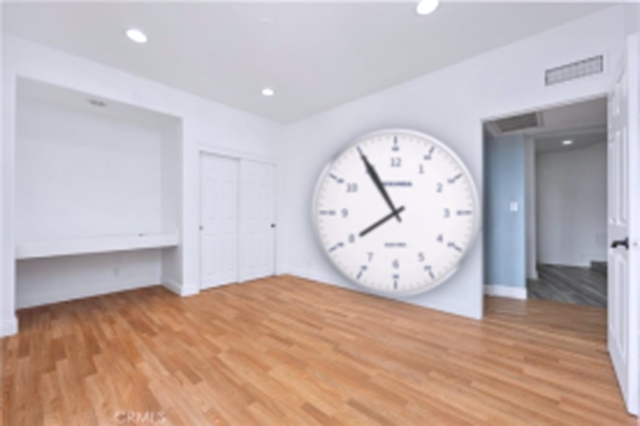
7:55
